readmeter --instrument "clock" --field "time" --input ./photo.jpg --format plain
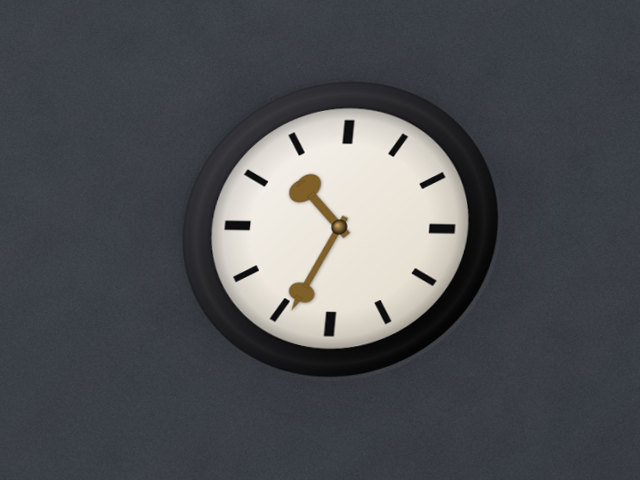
10:34
